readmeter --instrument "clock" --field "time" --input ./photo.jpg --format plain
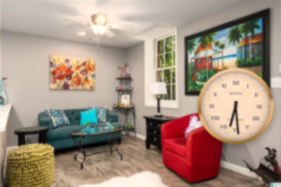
6:29
